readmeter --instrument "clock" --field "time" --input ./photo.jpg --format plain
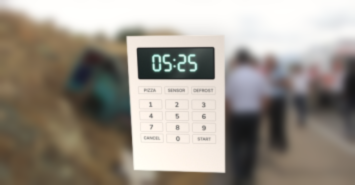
5:25
